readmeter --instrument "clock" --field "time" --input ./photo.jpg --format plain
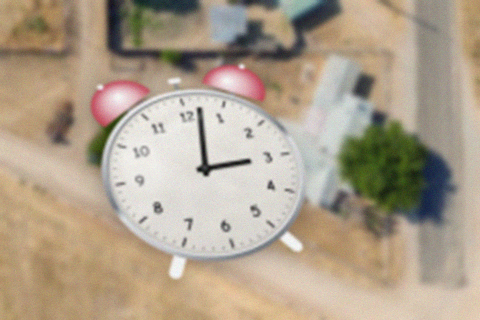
3:02
